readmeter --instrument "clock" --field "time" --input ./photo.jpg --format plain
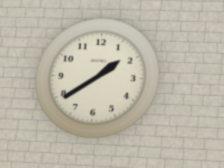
1:39
